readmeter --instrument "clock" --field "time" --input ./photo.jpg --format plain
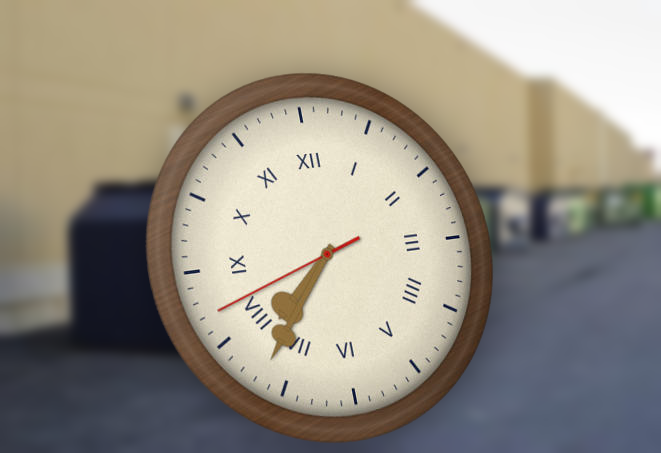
7:36:42
